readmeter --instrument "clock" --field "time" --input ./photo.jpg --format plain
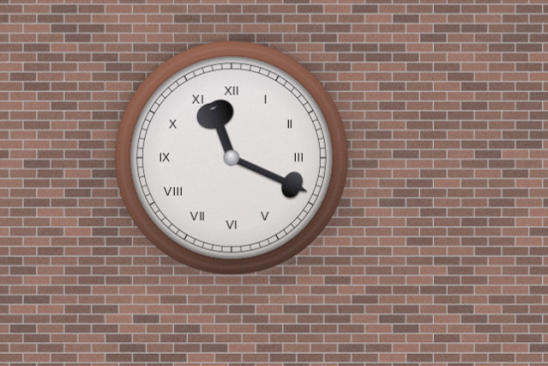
11:19
